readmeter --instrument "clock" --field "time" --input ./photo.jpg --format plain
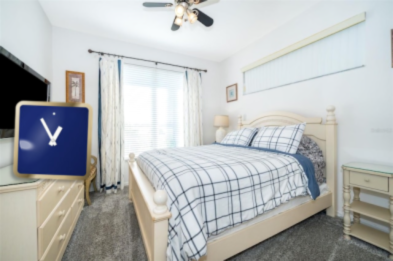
12:55
